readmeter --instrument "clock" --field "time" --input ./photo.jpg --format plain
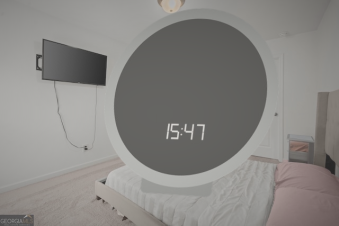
15:47
